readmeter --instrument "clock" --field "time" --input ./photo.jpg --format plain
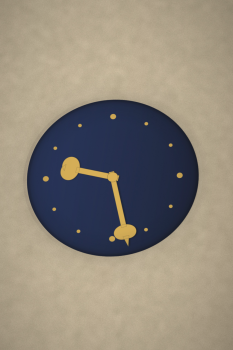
9:28
